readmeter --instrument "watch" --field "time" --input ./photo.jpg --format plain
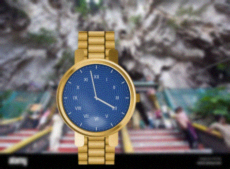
3:58
